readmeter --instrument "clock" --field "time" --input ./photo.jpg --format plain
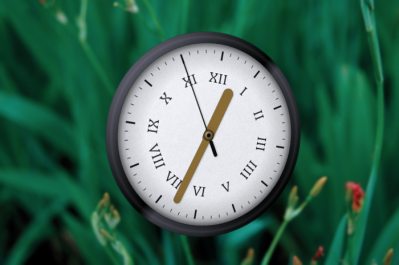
12:32:55
